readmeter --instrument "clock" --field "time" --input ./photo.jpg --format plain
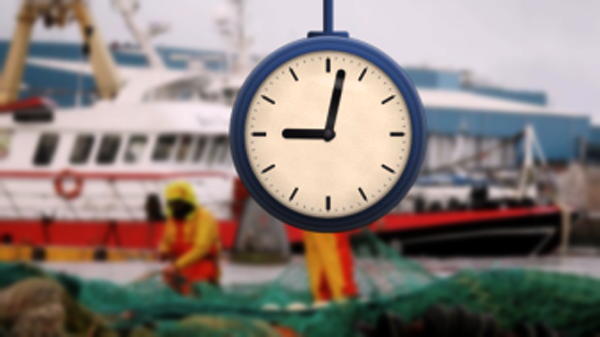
9:02
